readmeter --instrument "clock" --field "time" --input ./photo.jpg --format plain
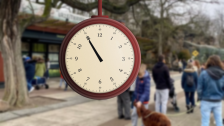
10:55
